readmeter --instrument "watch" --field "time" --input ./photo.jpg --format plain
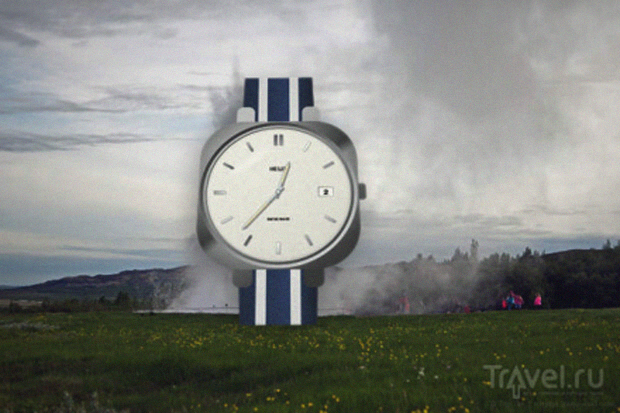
12:37
